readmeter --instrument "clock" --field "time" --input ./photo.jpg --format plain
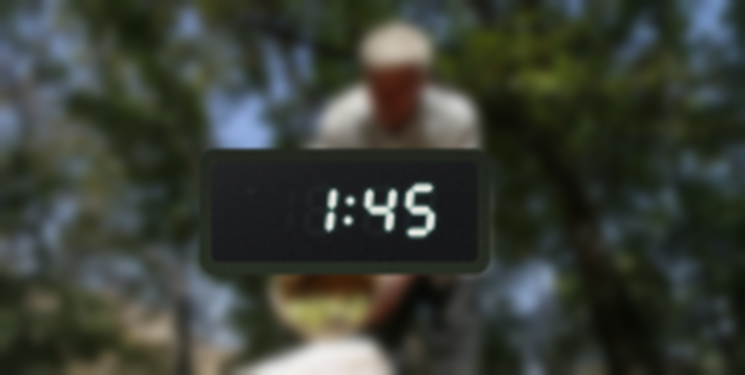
1:45
